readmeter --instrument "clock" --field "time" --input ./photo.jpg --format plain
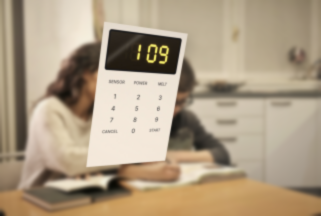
1:09
